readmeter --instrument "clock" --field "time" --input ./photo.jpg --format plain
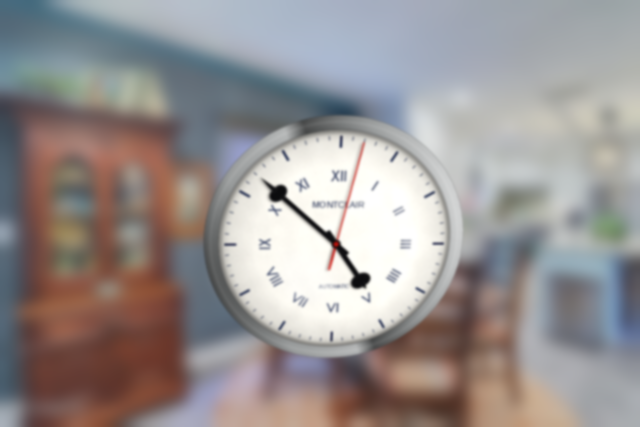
4:52:02
